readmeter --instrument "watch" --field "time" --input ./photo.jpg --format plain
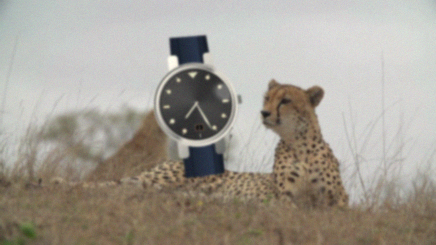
7:26
